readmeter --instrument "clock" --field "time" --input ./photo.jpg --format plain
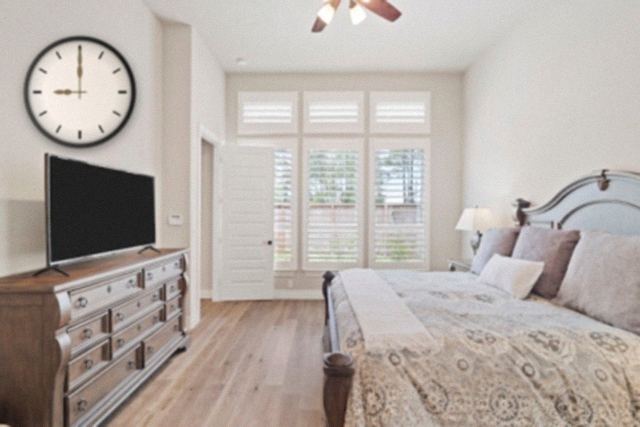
9:00
